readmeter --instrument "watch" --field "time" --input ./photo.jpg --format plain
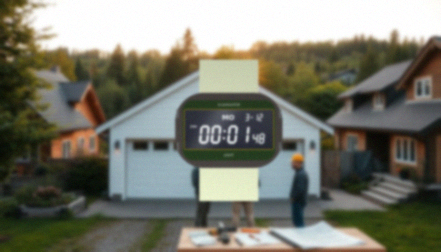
0:01
